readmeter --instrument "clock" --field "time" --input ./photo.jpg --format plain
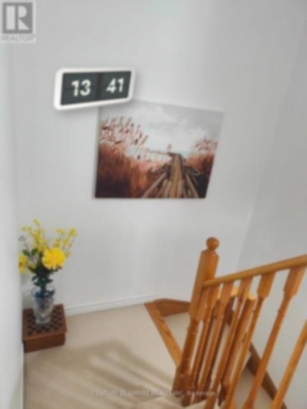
13:41
